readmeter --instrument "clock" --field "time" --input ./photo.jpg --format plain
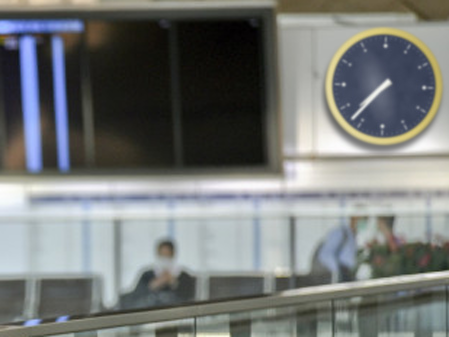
7:37
